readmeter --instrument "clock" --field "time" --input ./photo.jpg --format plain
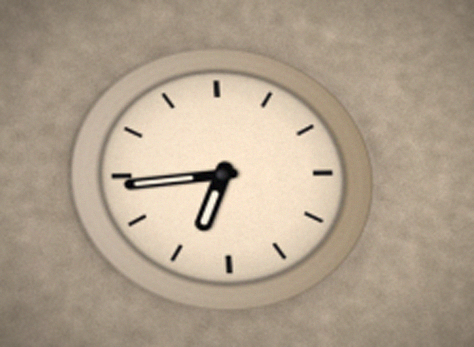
6:44
